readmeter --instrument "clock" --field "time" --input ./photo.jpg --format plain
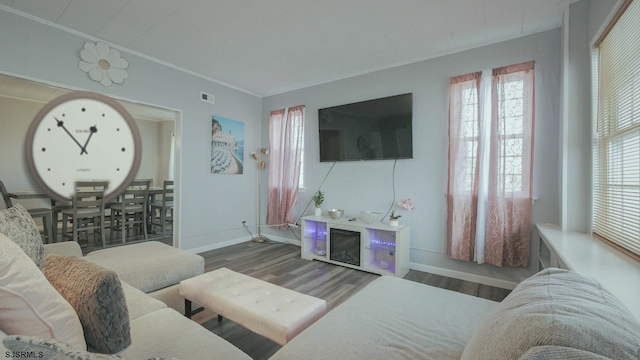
12:53
